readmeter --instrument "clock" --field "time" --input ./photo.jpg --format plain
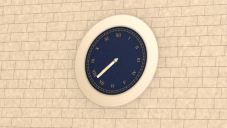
7:38
